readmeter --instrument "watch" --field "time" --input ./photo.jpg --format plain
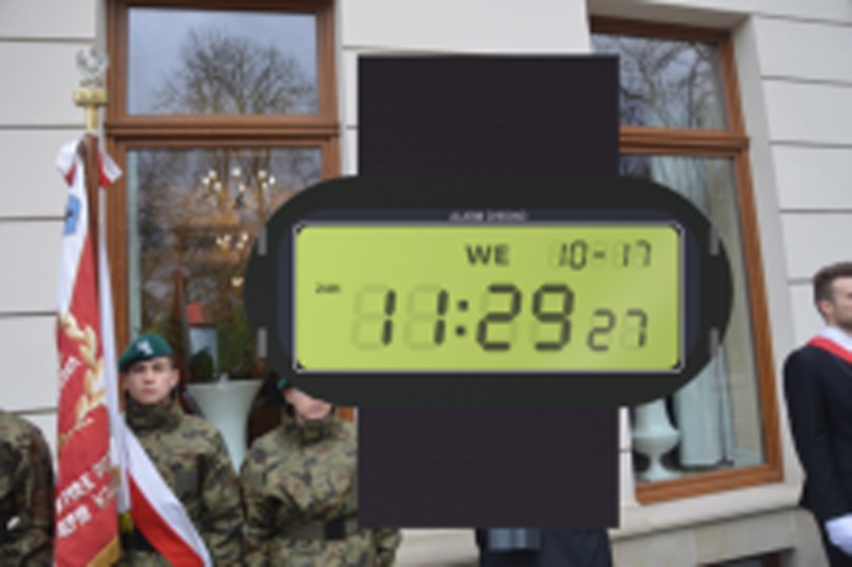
11:29:27
